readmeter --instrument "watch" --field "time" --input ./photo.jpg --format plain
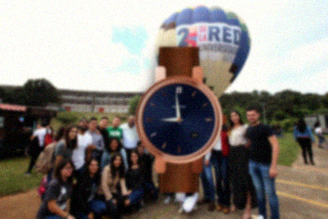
8:59
